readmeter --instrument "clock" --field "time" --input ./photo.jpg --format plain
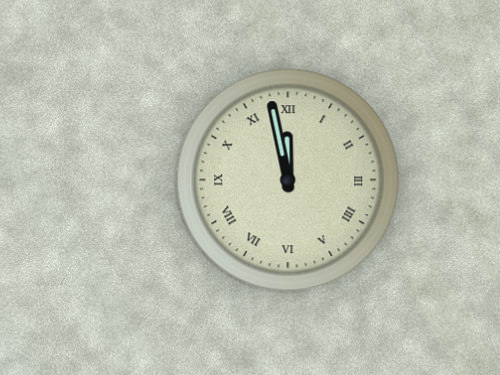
11:58
